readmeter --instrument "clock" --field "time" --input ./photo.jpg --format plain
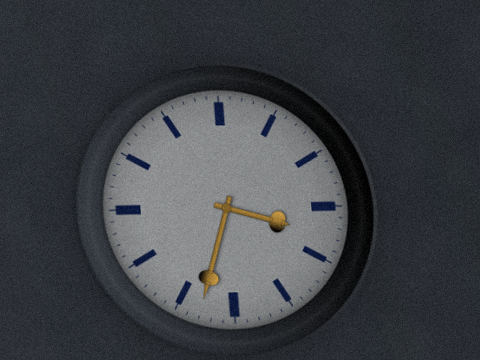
3:33
